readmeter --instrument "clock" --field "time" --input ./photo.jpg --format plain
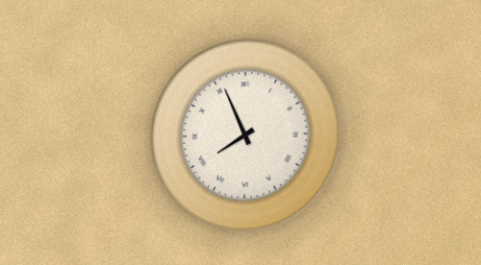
7:56
